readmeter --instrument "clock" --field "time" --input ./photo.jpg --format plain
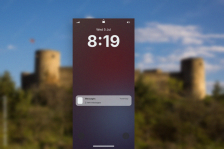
8:19
